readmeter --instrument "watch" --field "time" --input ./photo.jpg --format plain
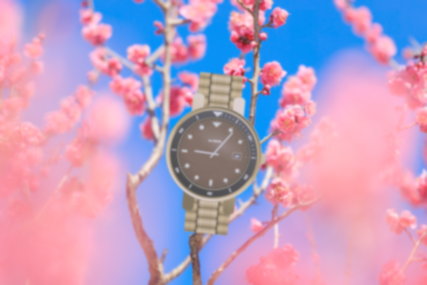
9:06
